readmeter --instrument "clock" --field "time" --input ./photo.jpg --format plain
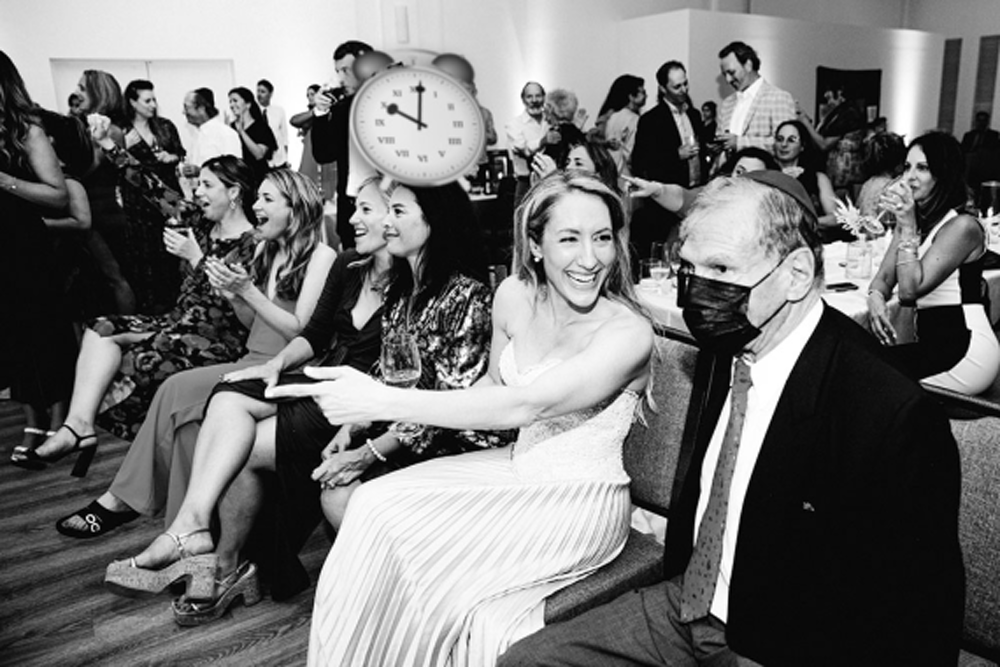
10:01
